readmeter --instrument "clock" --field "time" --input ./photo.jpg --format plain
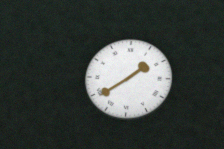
1:39
